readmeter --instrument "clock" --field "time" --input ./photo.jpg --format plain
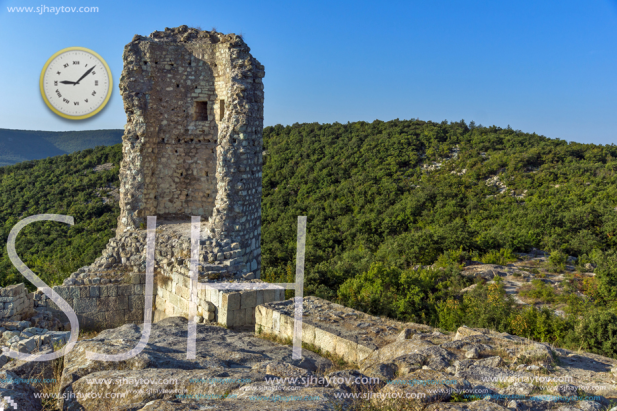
9:08
